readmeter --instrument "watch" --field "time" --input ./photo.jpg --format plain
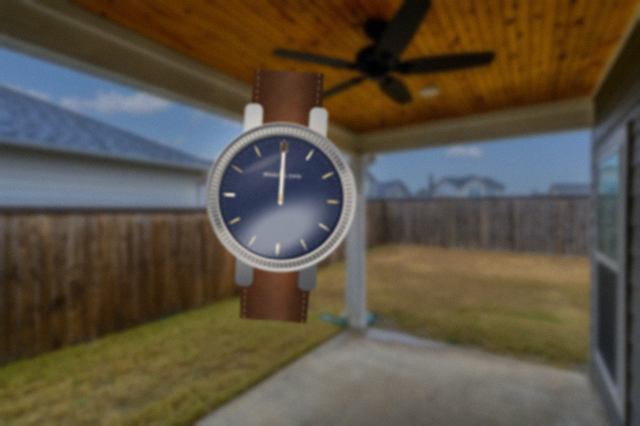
12:00
